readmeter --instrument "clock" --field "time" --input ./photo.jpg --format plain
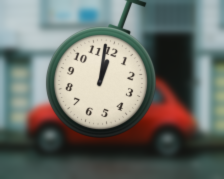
11:58
